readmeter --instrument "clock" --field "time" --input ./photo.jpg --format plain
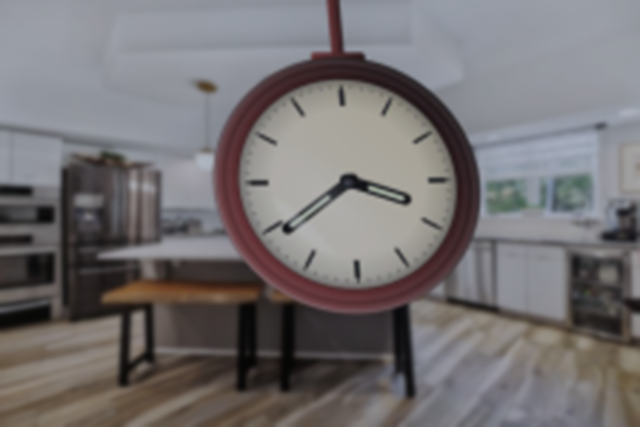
3:39
